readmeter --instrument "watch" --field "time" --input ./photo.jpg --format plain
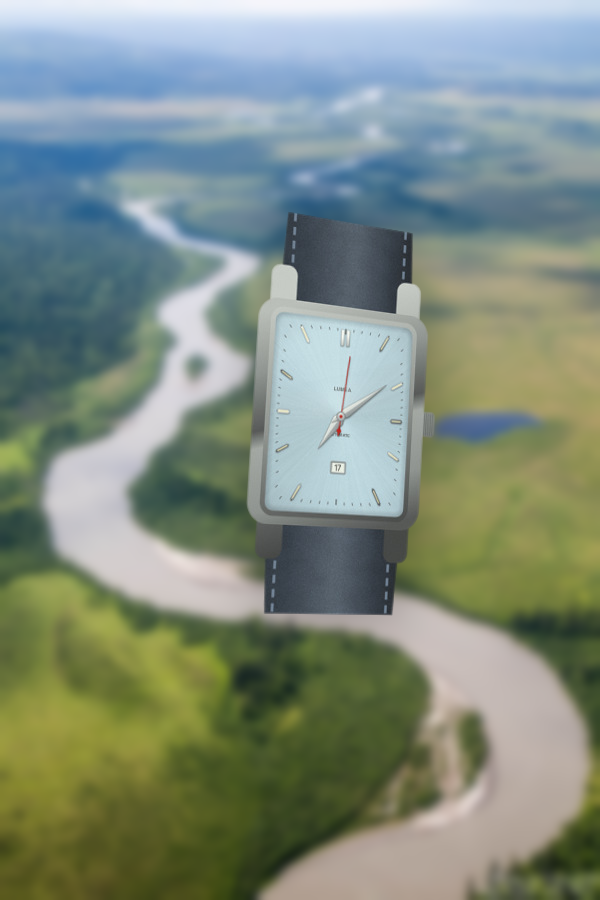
7:09:01
